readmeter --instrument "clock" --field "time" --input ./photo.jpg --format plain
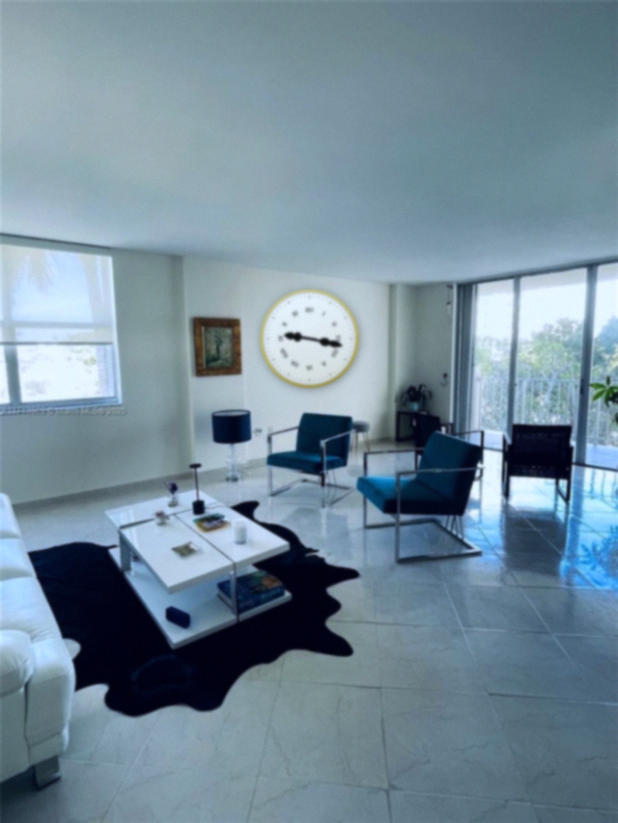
9:17
